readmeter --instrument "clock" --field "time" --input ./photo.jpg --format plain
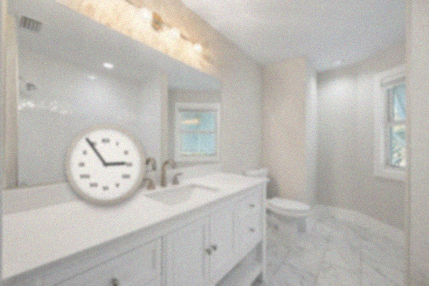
2:54
